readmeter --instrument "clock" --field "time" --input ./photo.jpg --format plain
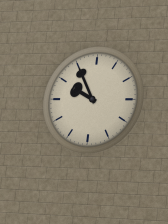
9:55
